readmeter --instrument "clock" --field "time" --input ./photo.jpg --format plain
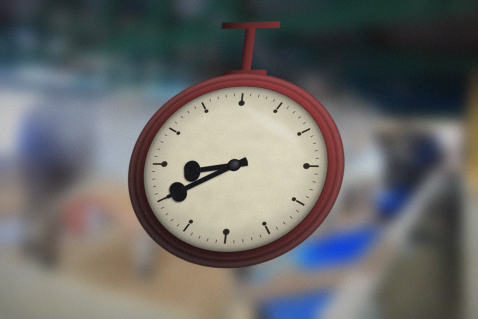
8:40
